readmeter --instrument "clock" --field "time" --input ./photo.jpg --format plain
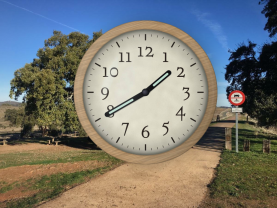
1:40
